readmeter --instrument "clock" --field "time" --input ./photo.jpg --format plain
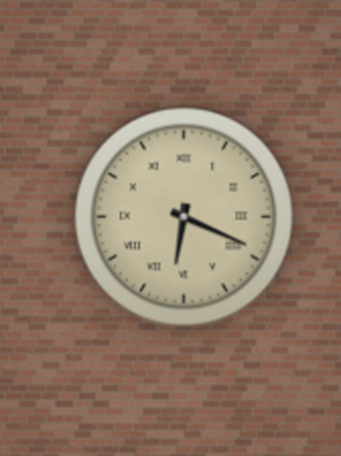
6:19
